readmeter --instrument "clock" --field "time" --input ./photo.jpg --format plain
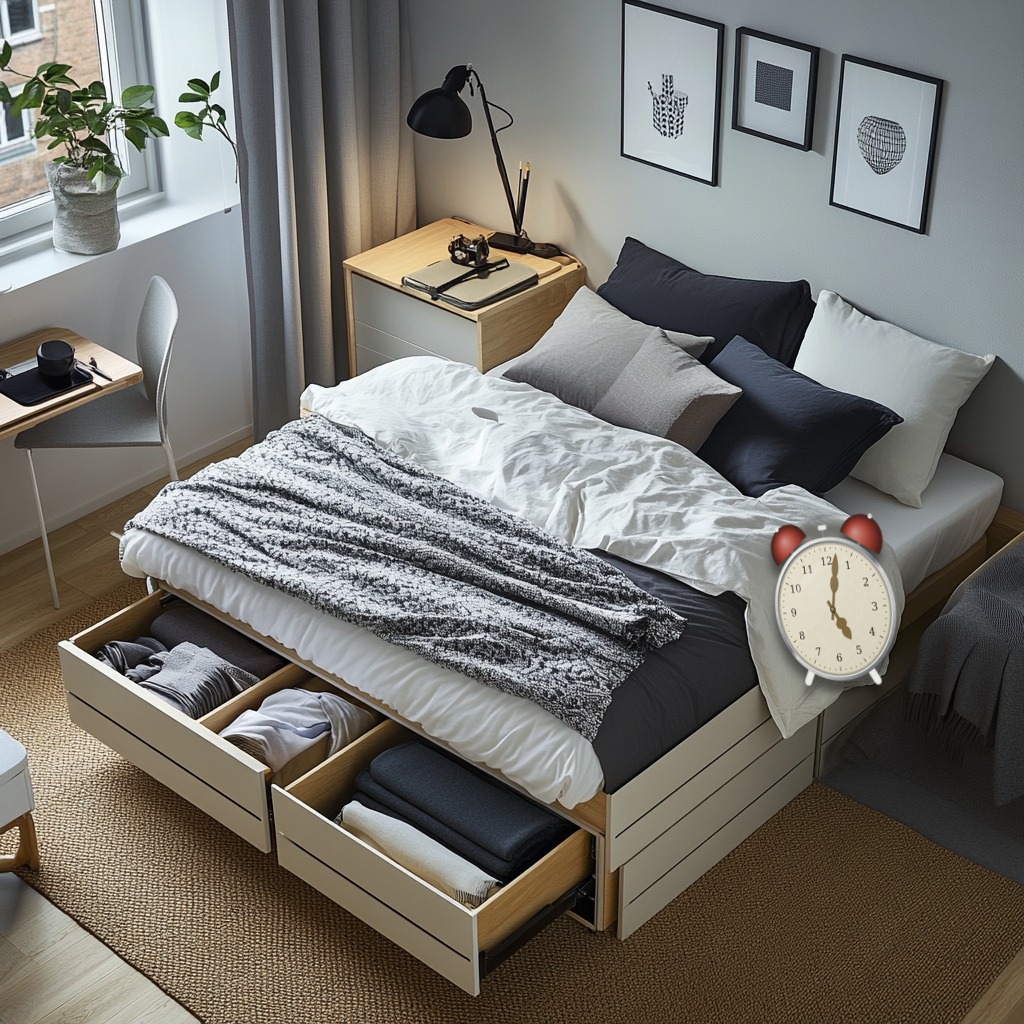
5:02
